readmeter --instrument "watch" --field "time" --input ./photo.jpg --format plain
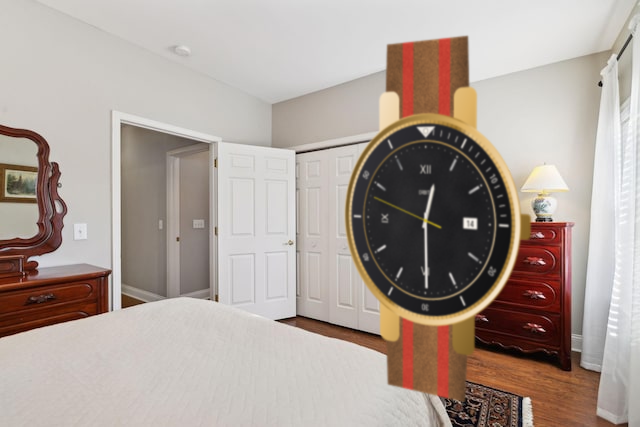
12:29:48
